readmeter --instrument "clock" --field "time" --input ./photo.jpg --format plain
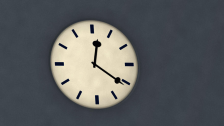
12:21
